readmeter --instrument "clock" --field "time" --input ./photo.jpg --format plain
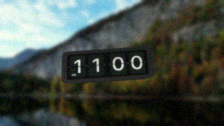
11:00
